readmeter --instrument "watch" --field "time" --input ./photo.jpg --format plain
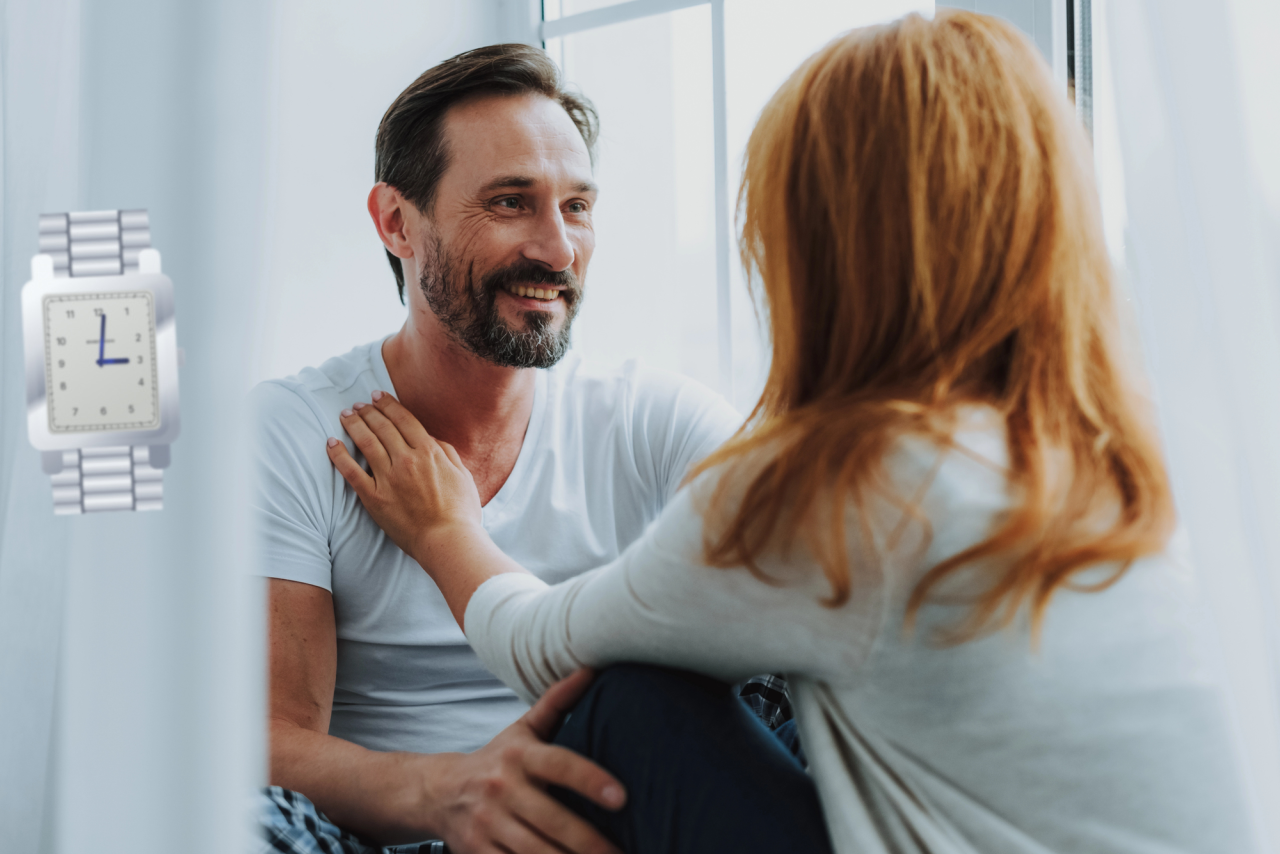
3:01
